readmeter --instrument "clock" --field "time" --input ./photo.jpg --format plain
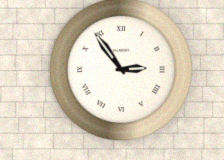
2:54
